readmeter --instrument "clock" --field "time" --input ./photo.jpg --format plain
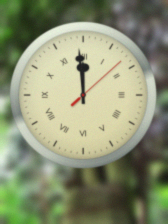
11:59:08
